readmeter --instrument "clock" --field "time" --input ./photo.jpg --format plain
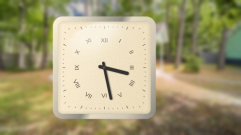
3:28
